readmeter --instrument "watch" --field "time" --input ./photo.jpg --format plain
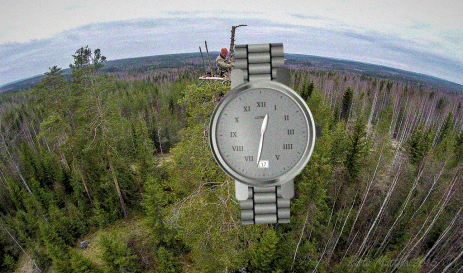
12:32
